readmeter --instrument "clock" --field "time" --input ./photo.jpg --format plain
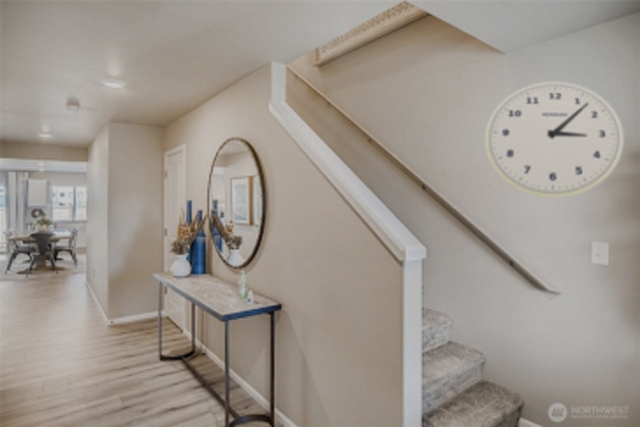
3:07
